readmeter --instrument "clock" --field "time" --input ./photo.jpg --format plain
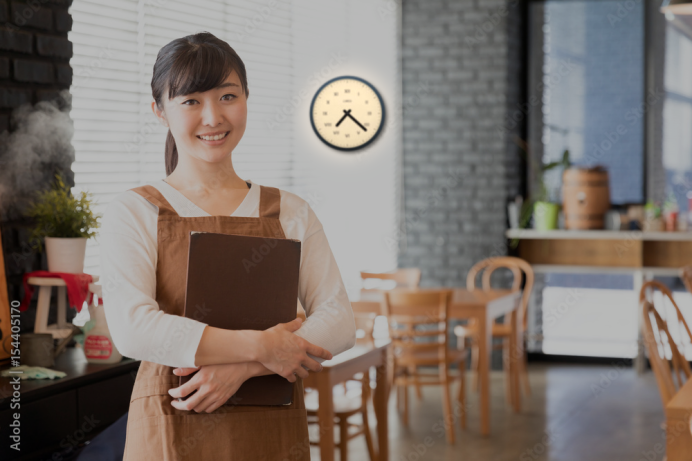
7:22
